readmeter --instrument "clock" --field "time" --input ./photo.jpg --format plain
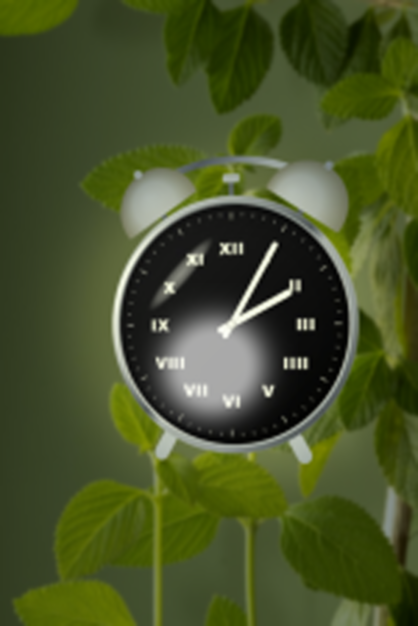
2:05
